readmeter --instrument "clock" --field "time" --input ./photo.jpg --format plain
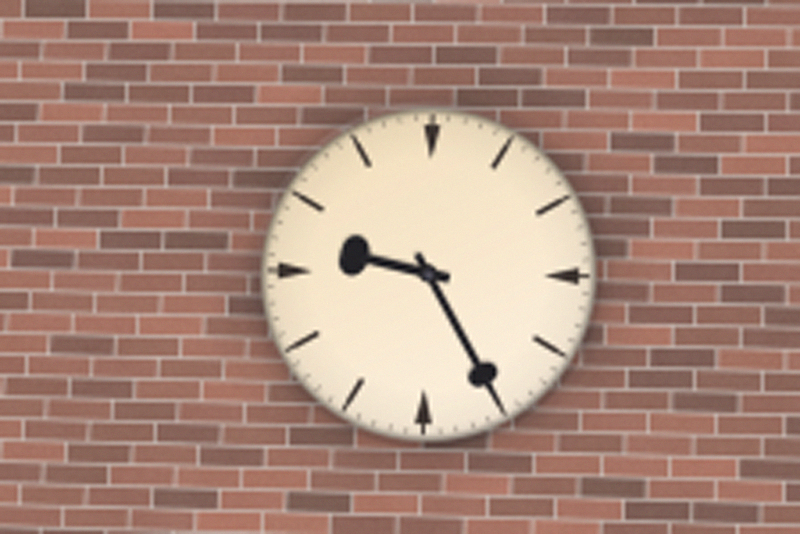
9:25
